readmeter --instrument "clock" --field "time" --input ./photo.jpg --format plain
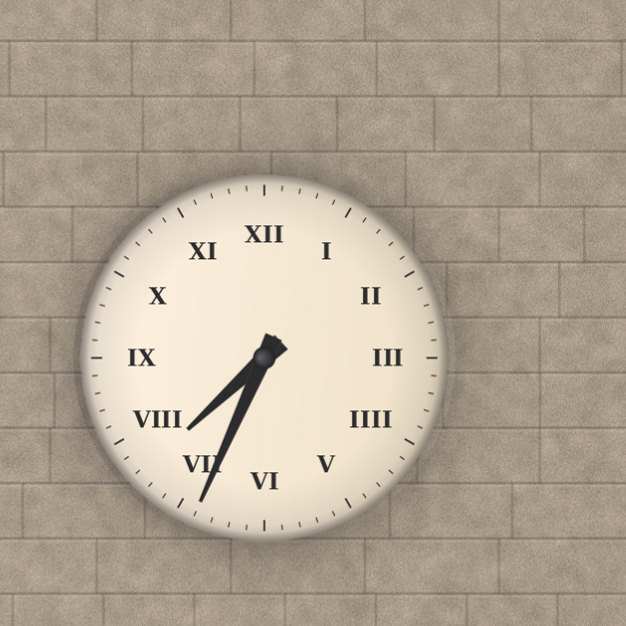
7:34
